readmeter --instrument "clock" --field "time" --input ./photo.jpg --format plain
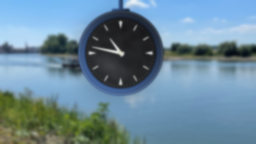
10:47
